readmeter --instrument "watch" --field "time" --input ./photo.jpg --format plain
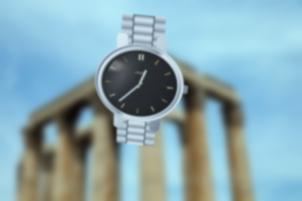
12:37
